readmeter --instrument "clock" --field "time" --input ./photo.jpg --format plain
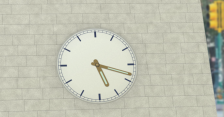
5:18
